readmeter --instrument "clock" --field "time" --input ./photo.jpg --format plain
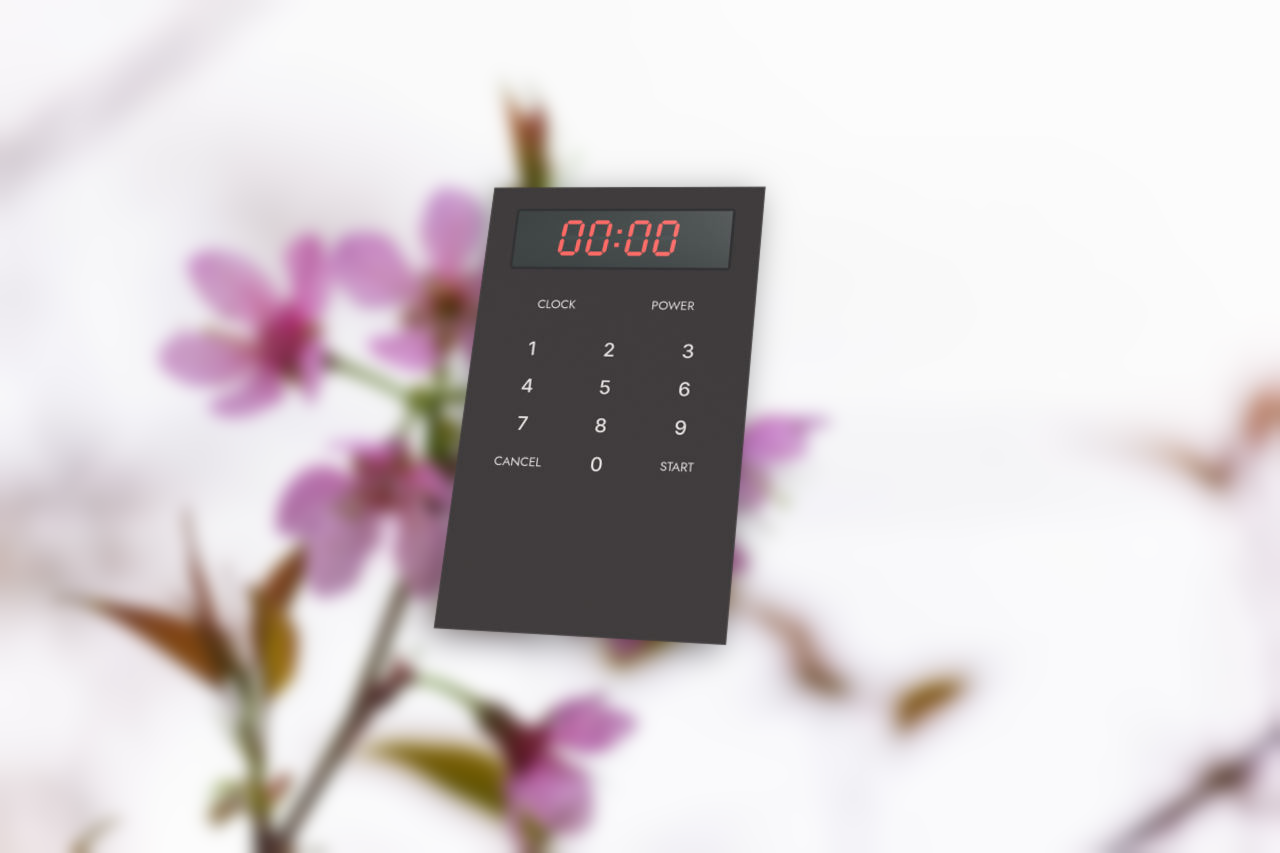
0:00
